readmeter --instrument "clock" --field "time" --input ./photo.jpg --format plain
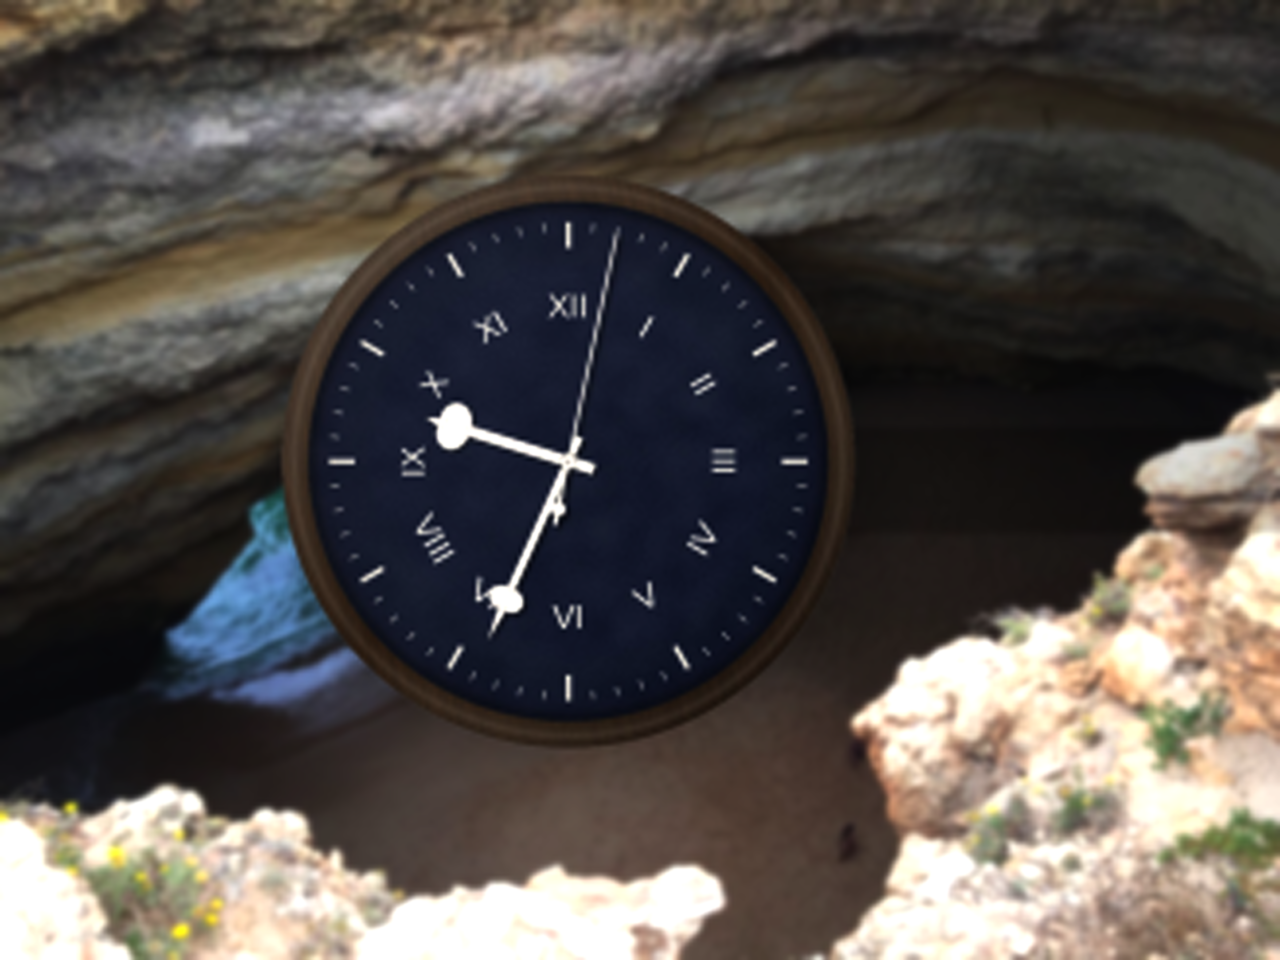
9:34:02
